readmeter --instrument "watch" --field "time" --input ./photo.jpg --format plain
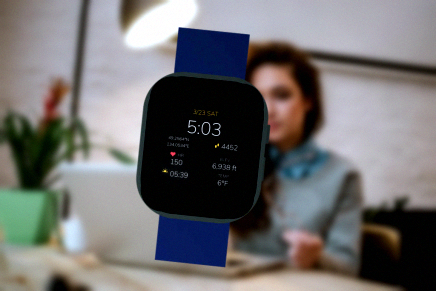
5:03
